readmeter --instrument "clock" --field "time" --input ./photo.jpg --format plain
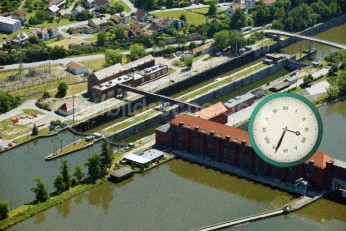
3:34
